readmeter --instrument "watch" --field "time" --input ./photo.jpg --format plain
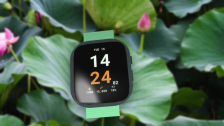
14:24
